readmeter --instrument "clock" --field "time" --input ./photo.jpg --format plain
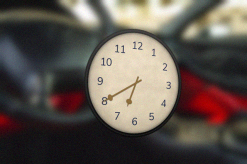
6:40
